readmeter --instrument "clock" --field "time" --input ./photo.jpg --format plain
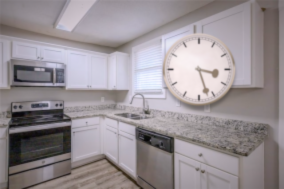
3:27
